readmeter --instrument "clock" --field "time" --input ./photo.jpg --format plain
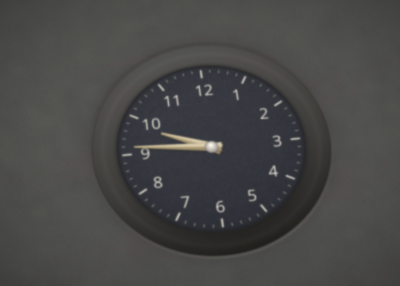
9:46
